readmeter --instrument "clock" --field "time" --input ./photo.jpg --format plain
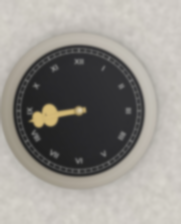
8:43
